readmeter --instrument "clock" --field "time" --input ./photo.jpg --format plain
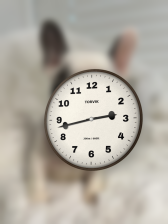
2:43
